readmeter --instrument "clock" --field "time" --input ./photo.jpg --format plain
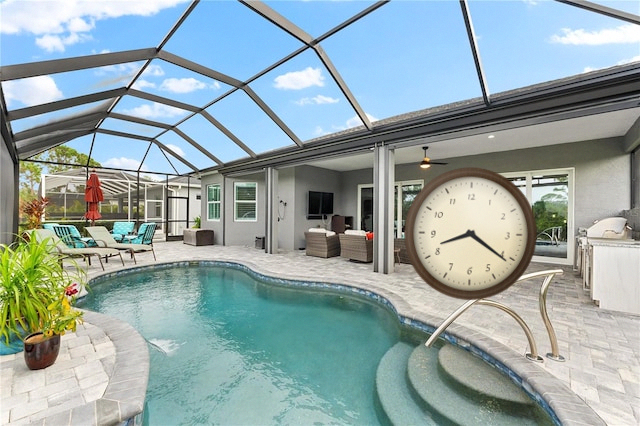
8:21
